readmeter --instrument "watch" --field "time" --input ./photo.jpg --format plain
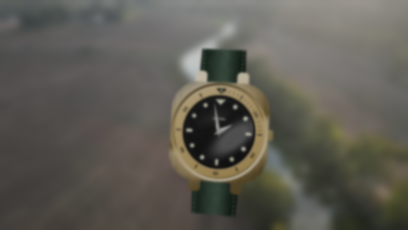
1:58
